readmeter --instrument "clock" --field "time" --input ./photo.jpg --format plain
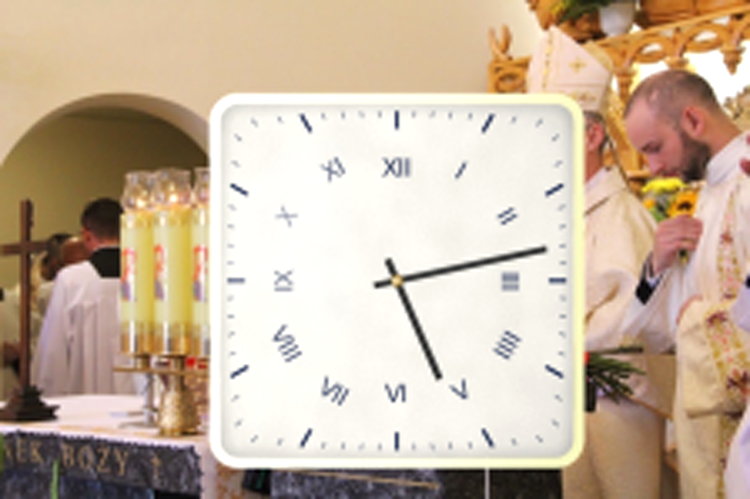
5:13
